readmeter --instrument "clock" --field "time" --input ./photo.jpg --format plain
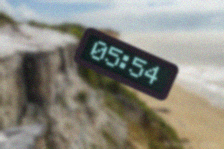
5:54
